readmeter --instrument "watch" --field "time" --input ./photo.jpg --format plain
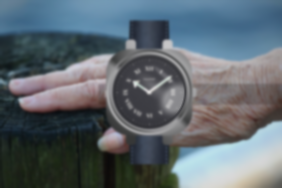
10:09
